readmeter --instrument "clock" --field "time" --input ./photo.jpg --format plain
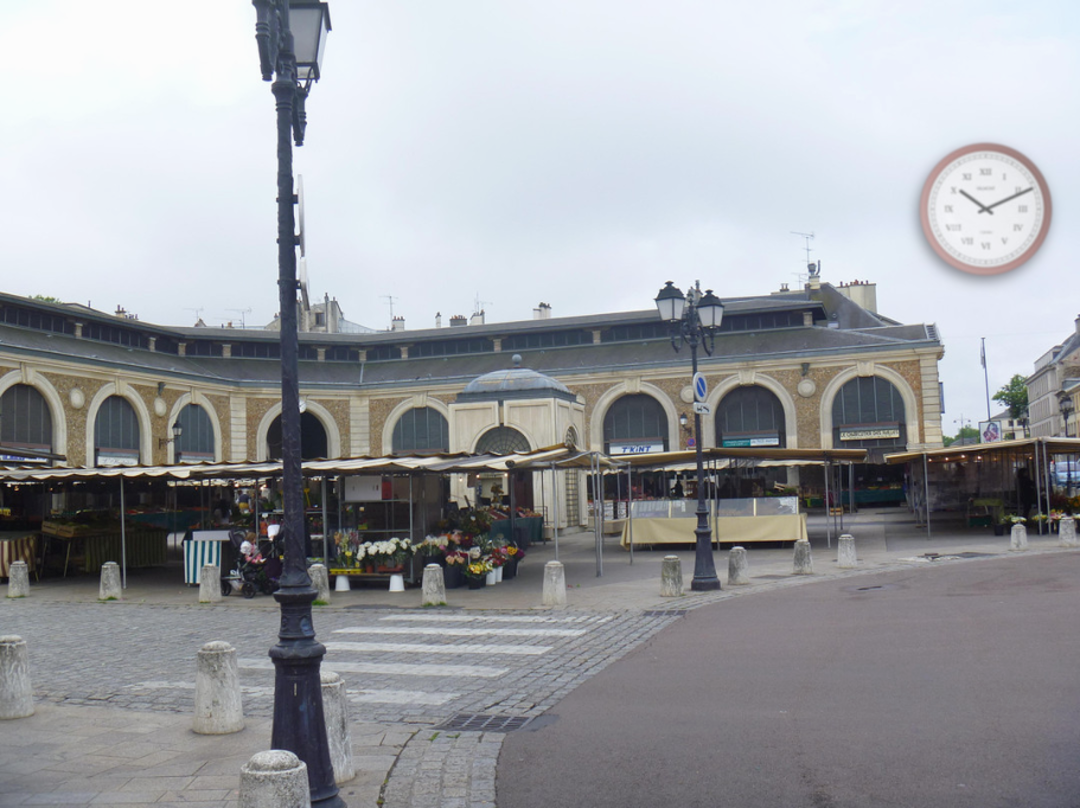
10:11
